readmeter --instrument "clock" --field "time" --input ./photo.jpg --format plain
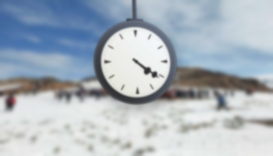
4:21
